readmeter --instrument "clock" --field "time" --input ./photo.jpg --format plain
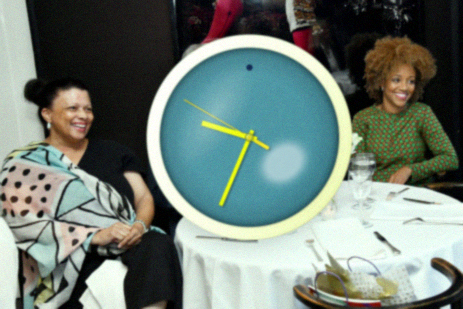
9:33:50
